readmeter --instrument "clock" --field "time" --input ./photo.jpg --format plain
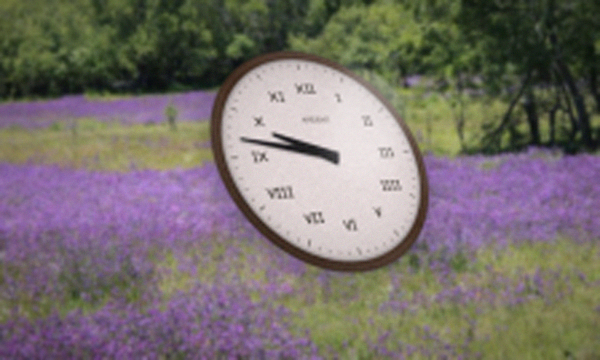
9:47
